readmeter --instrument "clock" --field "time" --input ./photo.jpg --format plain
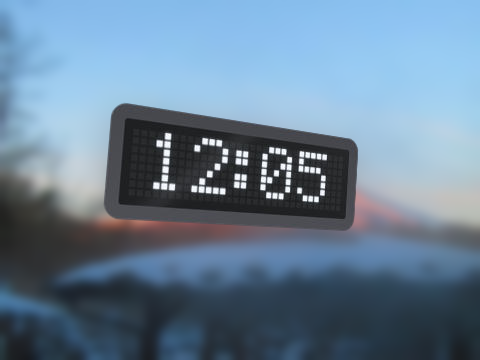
12:05
